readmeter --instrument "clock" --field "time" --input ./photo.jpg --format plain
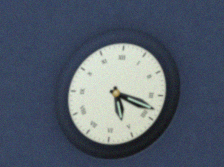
5:18
